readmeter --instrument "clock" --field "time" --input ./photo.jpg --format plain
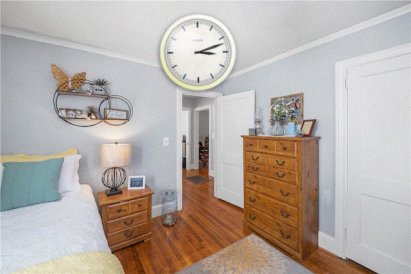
3:12
